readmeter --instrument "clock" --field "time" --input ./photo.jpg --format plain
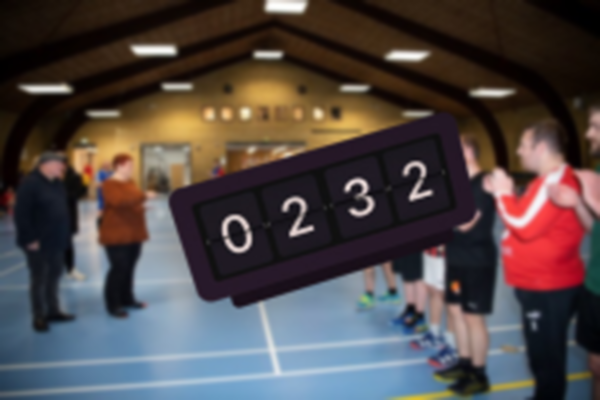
2:32
